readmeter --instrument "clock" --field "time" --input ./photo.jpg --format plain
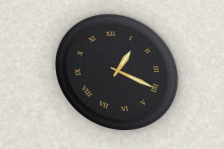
1:20
